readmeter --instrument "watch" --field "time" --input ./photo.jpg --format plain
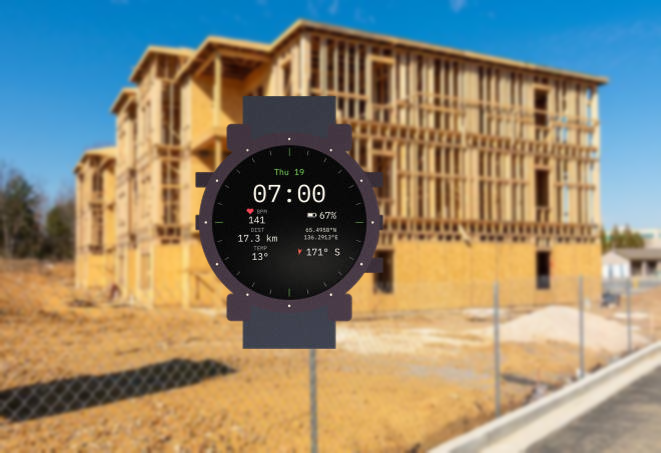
7:00
